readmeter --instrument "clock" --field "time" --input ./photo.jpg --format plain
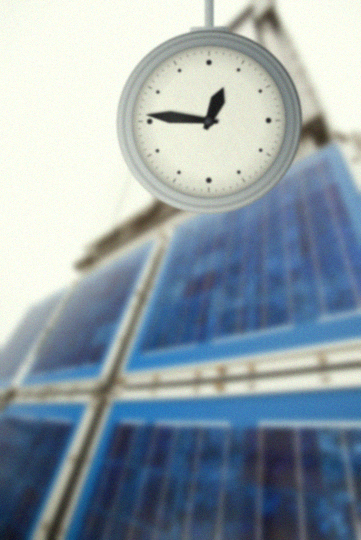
12:46
